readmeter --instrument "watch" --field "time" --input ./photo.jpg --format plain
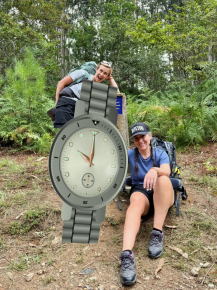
10:00
